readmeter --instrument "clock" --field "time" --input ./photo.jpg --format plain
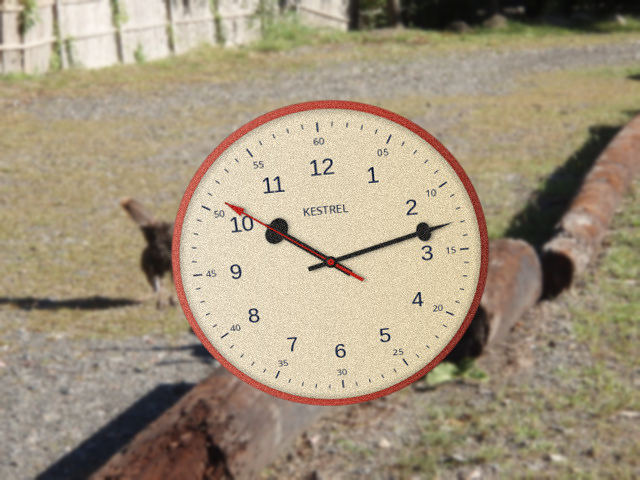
10:12:51
